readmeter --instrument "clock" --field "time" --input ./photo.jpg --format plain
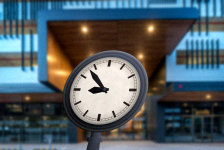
8:53
